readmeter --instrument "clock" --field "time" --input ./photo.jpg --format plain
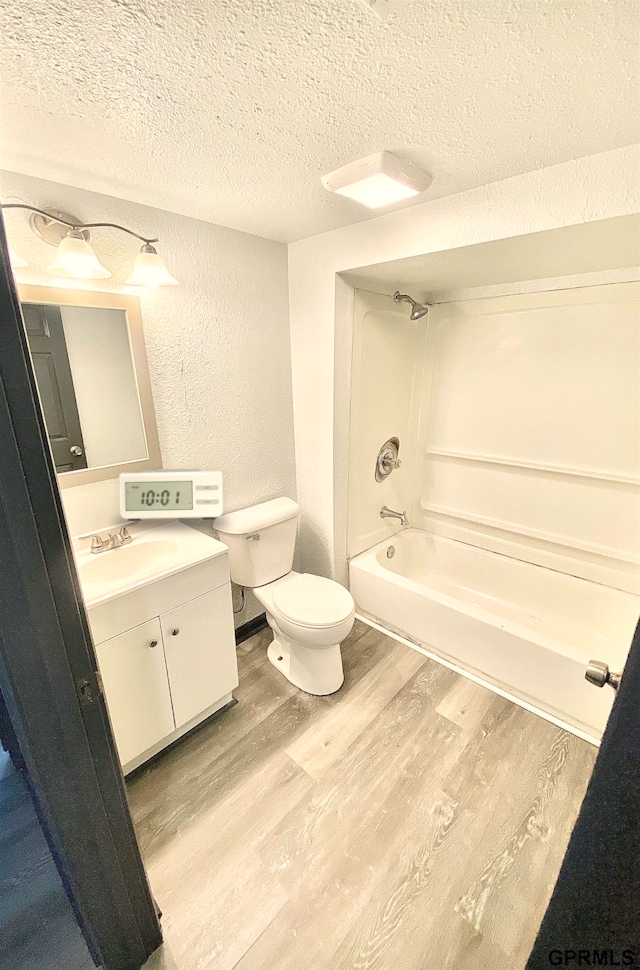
10:01
